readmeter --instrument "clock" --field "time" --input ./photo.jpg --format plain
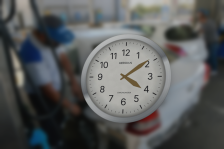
4:09
